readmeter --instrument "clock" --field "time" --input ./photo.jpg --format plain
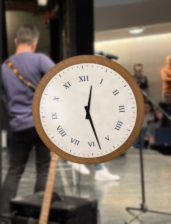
12:28
